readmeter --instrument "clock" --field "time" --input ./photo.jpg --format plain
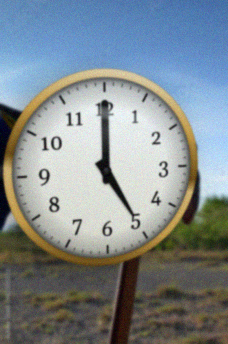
5:00
